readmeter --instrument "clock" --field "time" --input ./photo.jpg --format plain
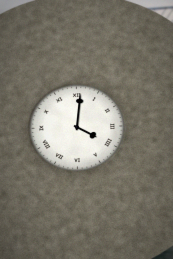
4:01
